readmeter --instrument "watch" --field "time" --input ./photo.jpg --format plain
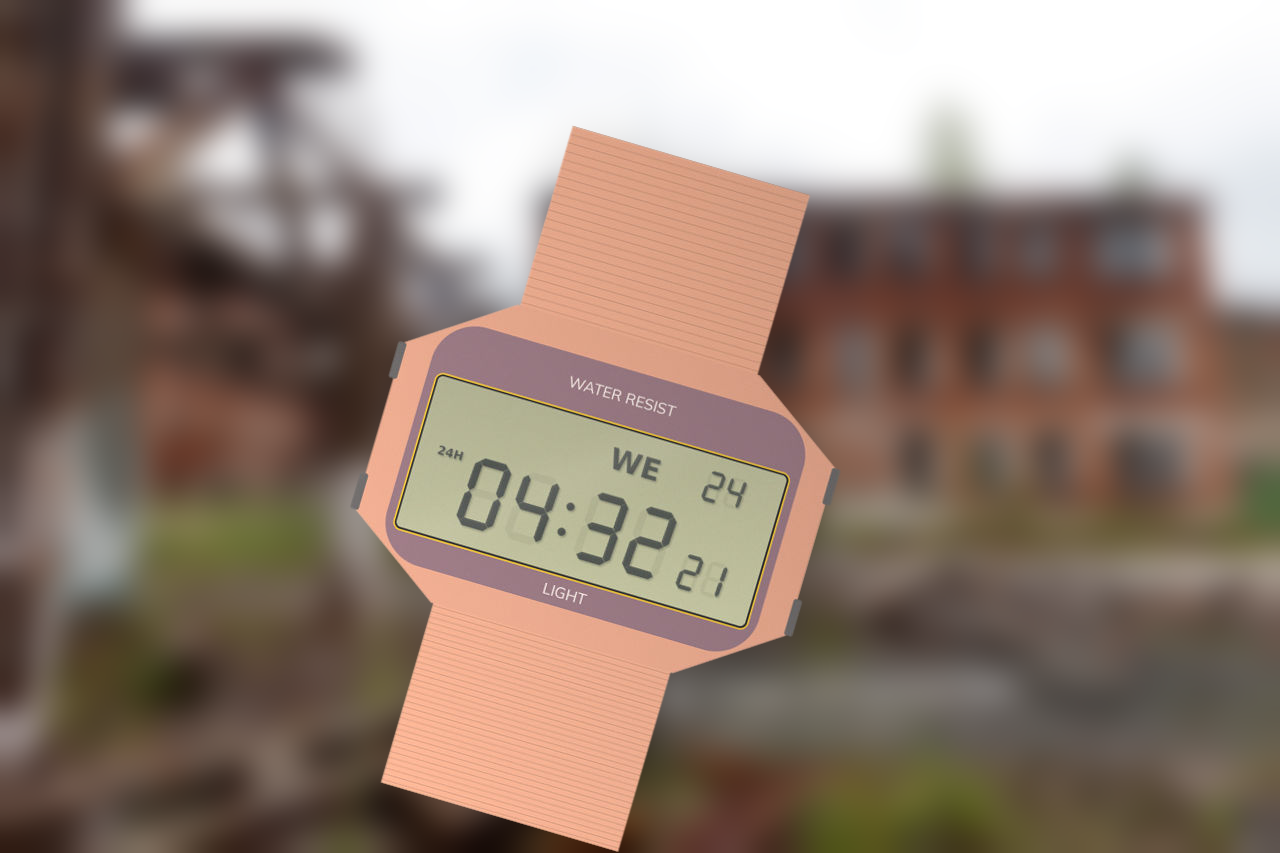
4:32:21
